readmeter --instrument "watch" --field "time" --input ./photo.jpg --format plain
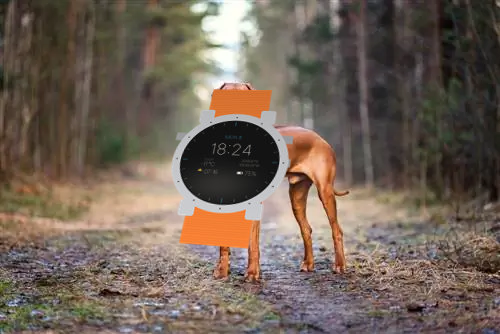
18:24
